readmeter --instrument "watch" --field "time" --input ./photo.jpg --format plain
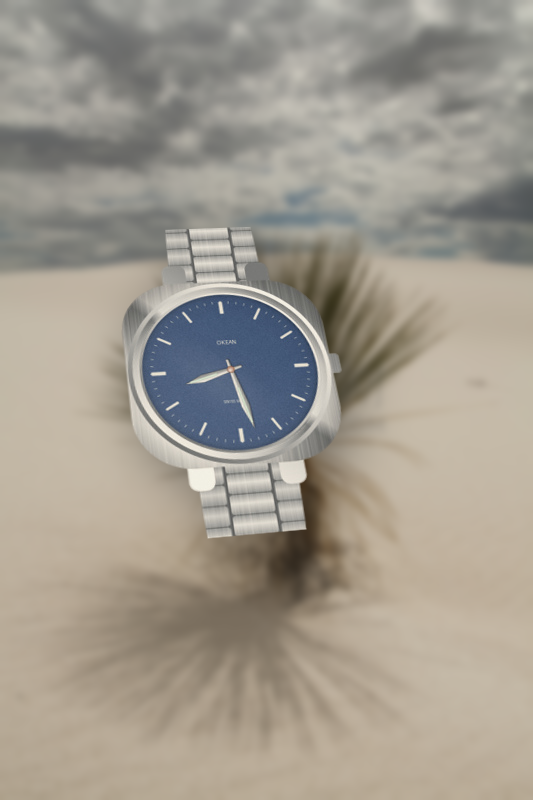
8:28
